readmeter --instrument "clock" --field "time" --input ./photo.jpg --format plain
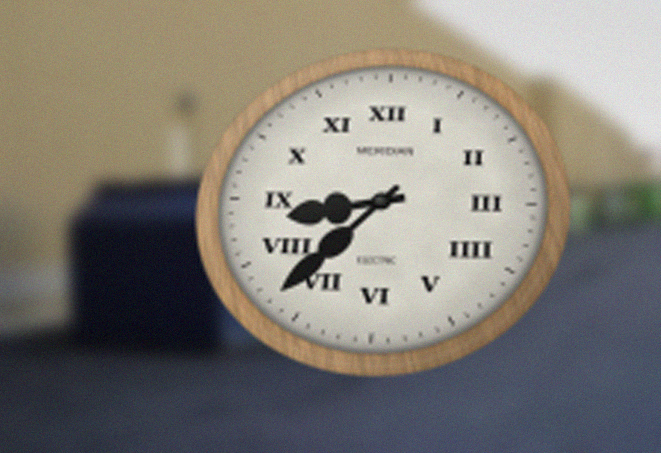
8:37
